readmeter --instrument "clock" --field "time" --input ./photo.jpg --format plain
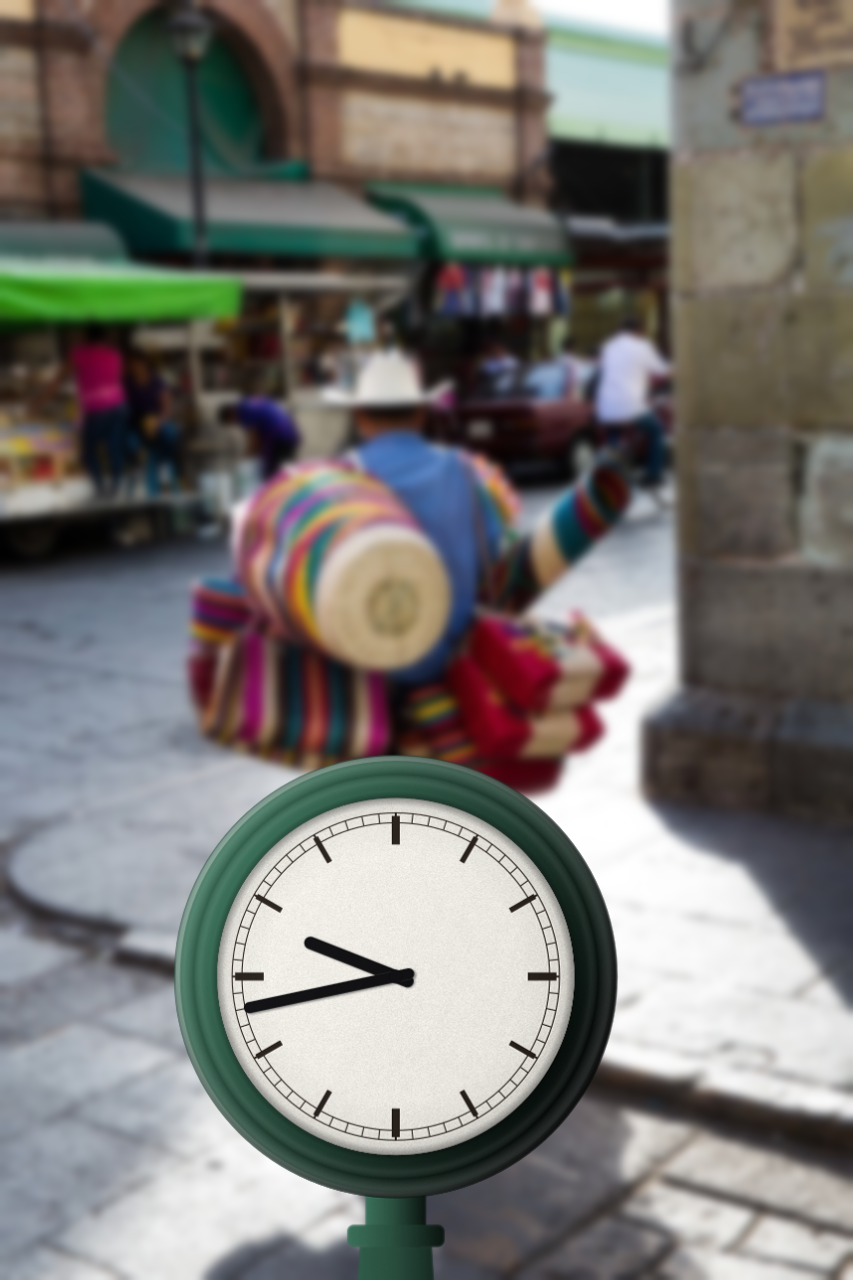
9:43
